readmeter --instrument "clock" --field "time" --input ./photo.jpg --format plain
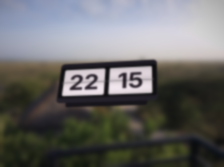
22:15
